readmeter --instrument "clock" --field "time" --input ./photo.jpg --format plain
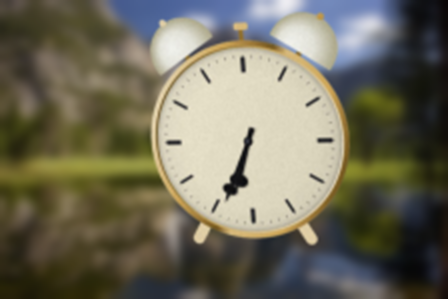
6:34
